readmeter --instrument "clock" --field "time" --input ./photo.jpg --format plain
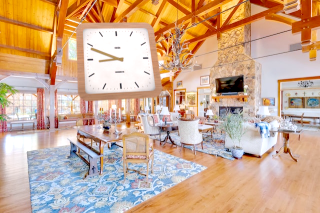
8:49
